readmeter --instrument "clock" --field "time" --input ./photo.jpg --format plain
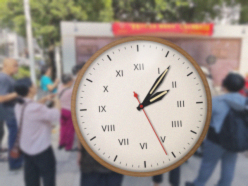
2:06:26
